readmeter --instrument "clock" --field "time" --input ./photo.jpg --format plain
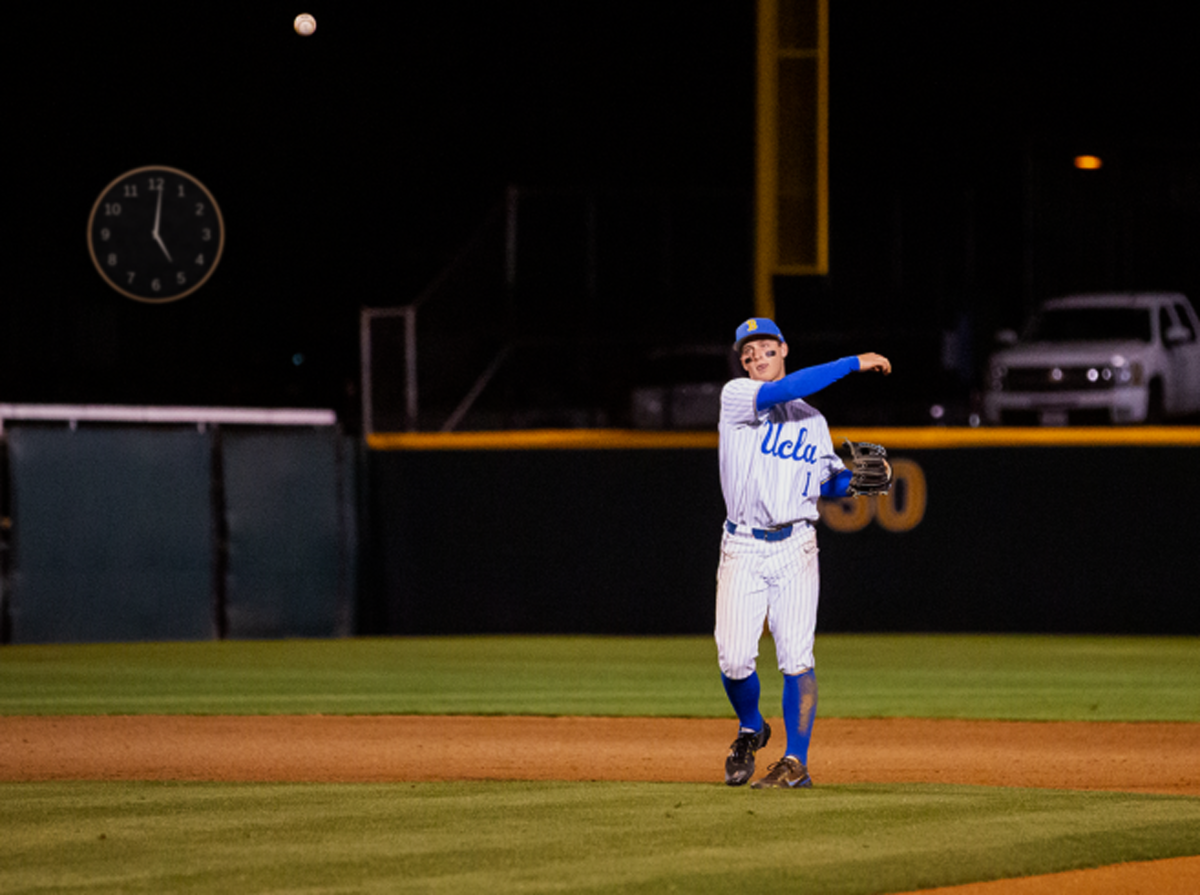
5:01
